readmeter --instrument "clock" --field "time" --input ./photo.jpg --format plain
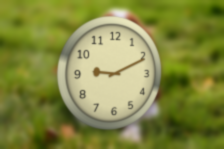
9:11
